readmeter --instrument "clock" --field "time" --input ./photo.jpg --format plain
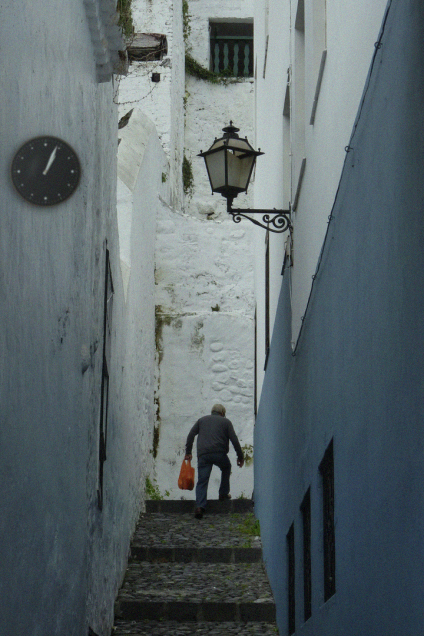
1:04
